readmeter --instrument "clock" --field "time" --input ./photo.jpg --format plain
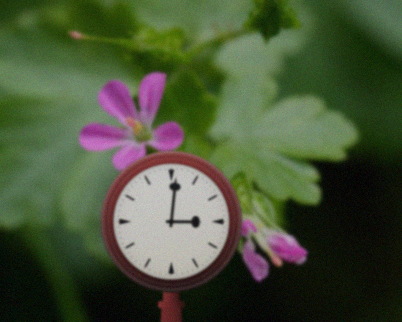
3:01
